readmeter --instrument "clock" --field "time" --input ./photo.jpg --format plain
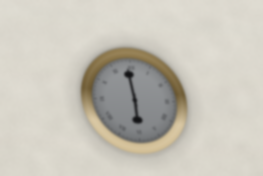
5:59
